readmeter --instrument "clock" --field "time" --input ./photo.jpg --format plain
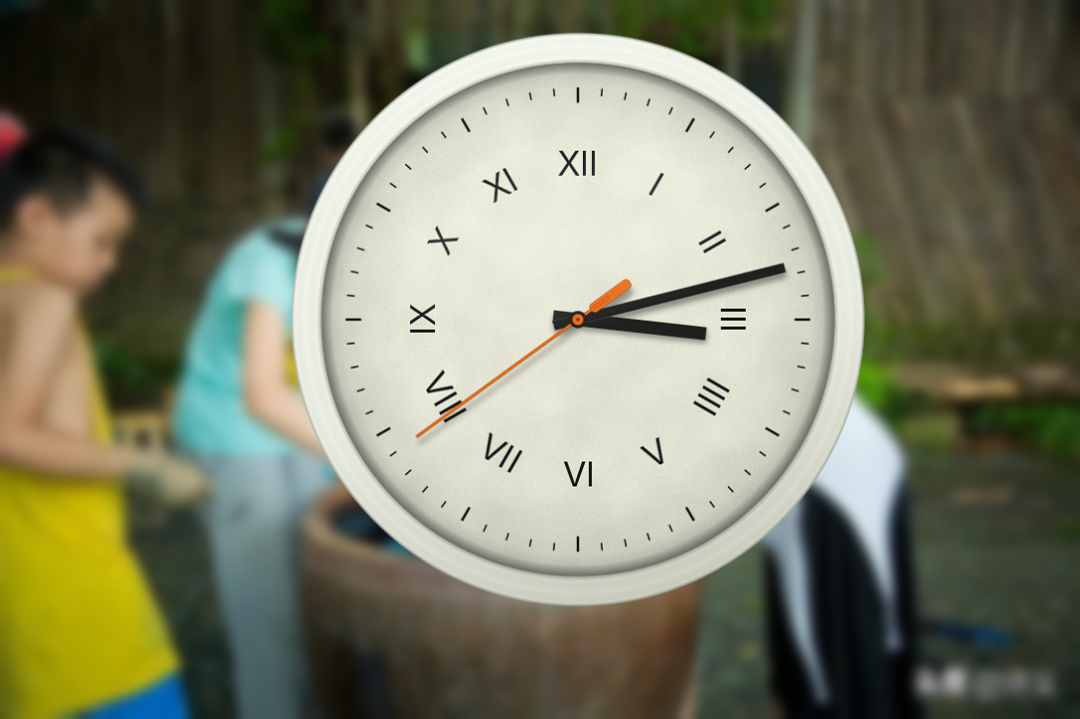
3:12:39
